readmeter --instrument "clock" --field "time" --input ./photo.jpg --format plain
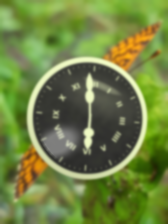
5:59
